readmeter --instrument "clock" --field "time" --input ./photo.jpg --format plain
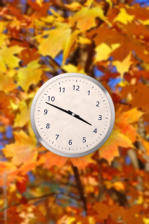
3:48
